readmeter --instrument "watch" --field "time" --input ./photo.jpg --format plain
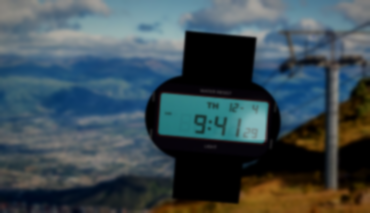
9:41
